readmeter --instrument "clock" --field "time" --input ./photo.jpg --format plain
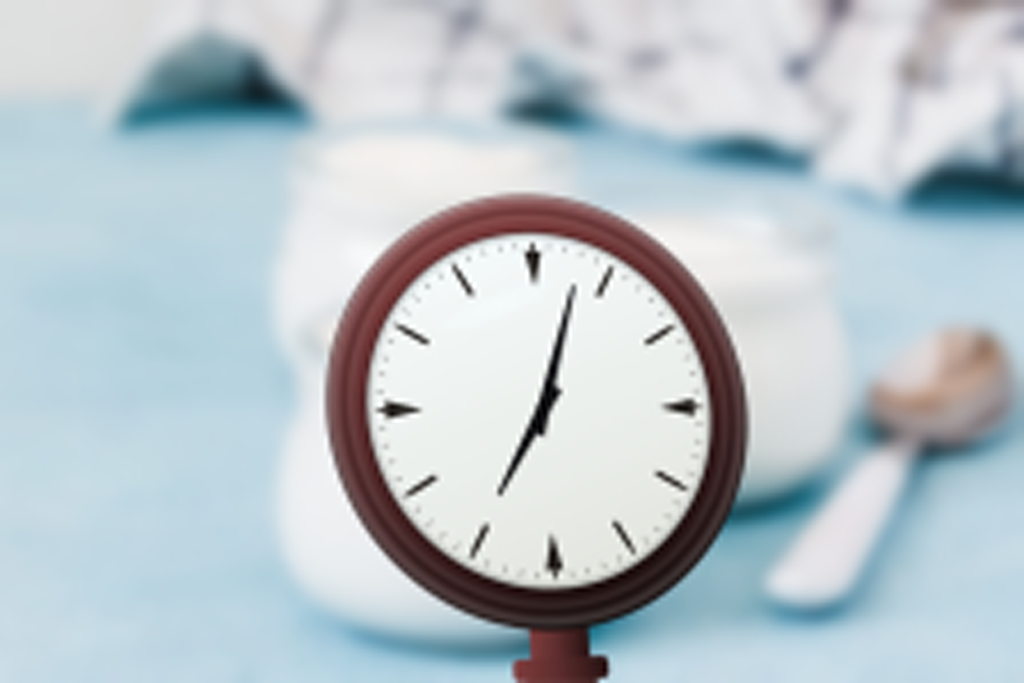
7:03
